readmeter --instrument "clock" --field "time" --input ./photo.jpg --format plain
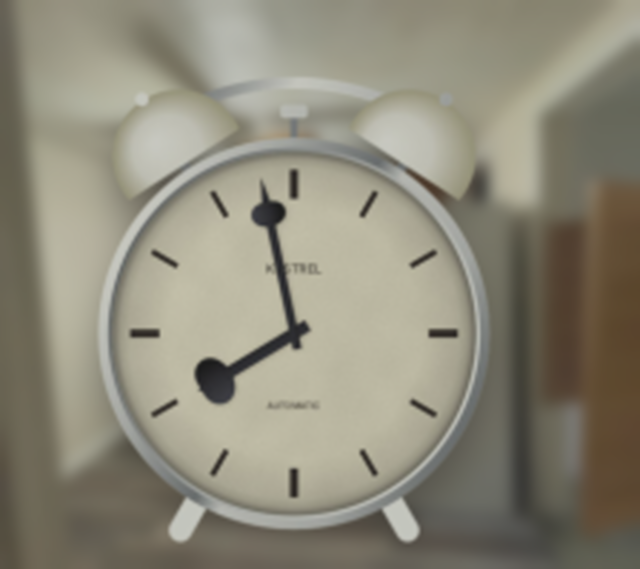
7:58
